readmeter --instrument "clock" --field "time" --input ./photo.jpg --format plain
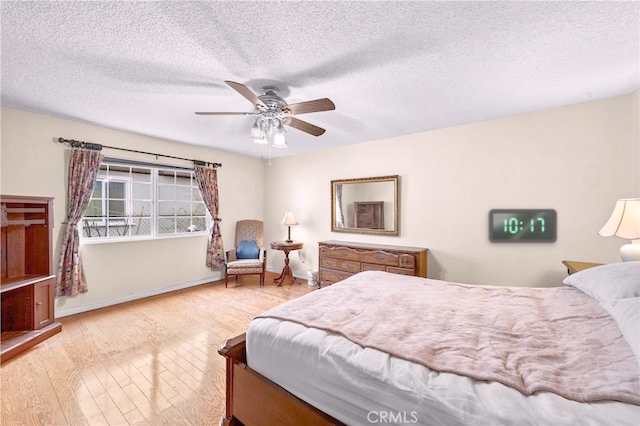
10:17
